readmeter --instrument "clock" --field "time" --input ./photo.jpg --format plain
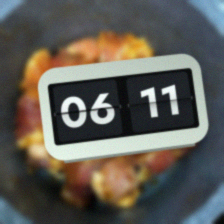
6:11
